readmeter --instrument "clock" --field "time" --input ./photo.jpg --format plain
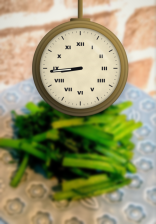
8:44
